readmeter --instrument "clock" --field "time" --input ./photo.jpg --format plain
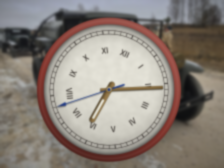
6:10:38
